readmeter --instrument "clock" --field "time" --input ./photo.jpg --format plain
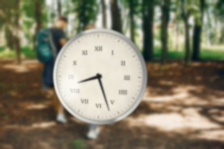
8:27
